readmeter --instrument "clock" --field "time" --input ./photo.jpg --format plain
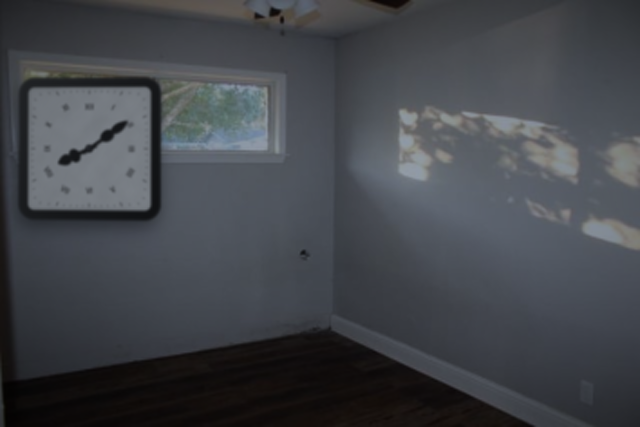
8:09
